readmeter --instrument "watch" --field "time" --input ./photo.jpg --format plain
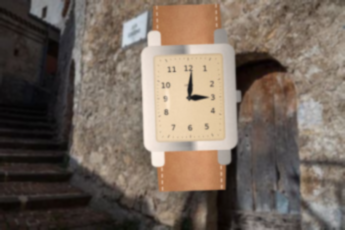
3:01
